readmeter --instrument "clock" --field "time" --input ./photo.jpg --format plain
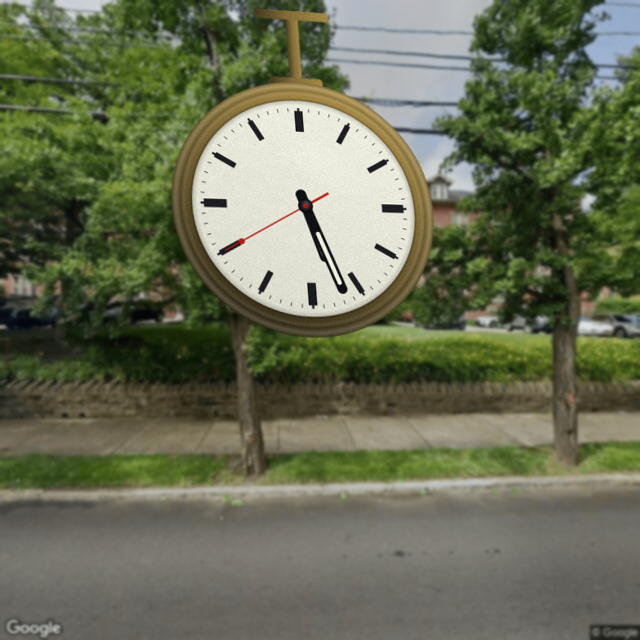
5:26:40
